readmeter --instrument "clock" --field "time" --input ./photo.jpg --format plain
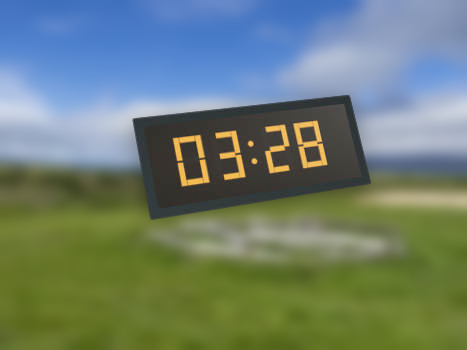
3:28
